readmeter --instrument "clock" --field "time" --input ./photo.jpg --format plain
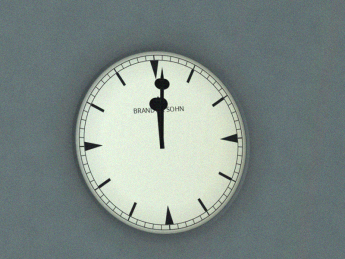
12:01
